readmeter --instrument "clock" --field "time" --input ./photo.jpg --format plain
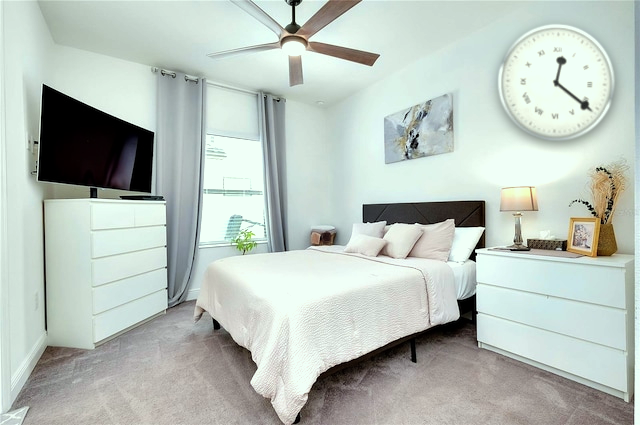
12:21
